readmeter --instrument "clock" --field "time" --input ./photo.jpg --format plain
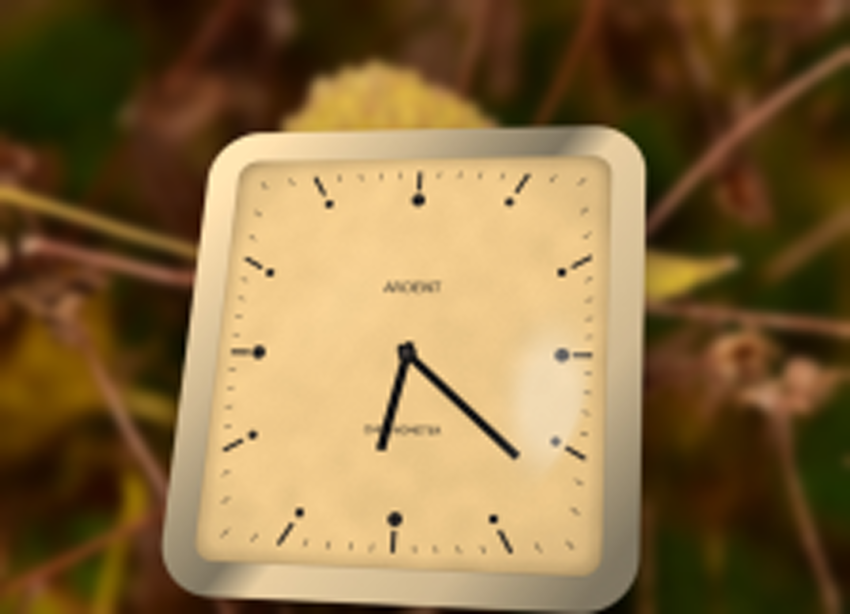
6:22
